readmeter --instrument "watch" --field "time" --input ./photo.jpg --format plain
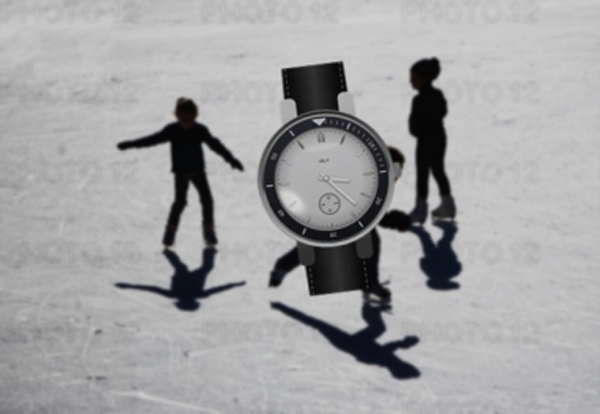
3:23
